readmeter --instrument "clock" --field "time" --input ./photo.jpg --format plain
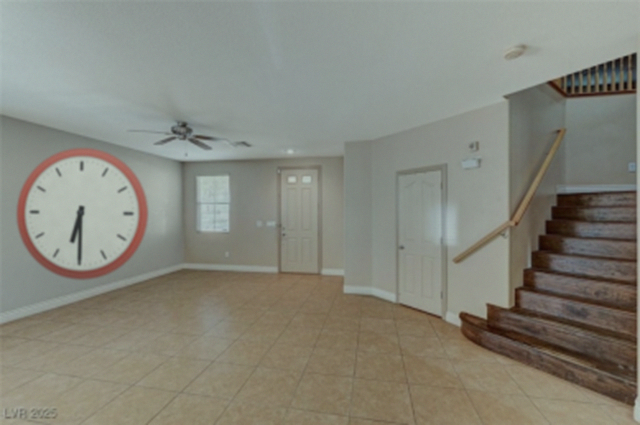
6:30
